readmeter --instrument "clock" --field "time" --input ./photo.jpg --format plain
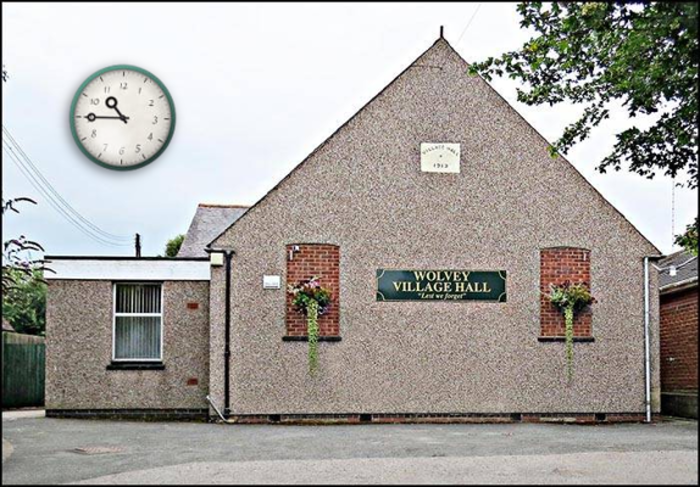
10:45
